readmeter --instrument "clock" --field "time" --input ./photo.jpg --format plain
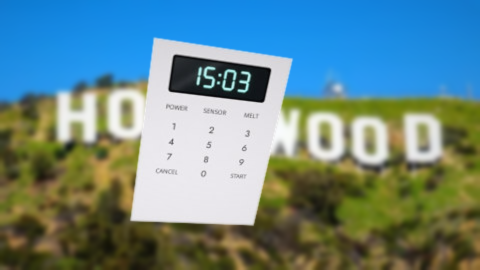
15:03
